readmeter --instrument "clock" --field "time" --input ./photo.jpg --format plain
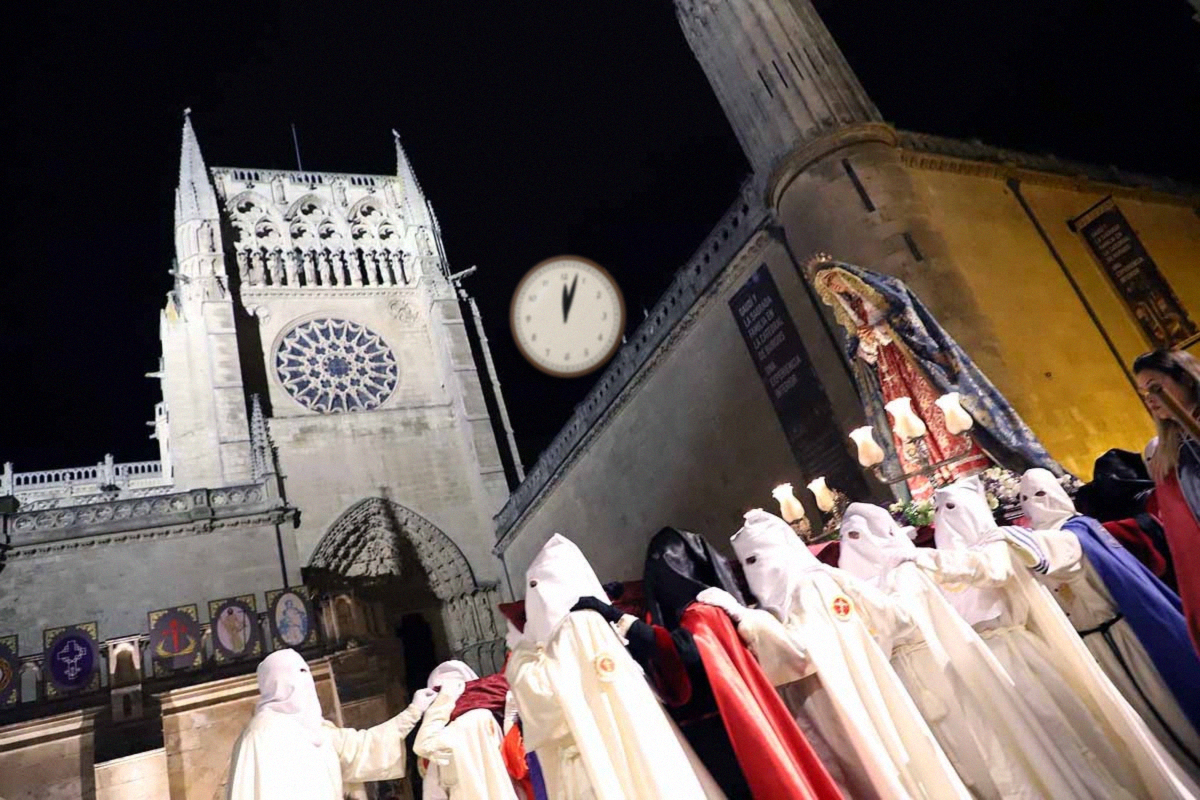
12:03
